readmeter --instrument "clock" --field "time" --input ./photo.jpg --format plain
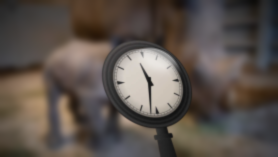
11:32
